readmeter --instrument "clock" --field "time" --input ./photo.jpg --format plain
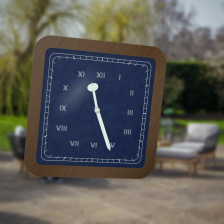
11:26
